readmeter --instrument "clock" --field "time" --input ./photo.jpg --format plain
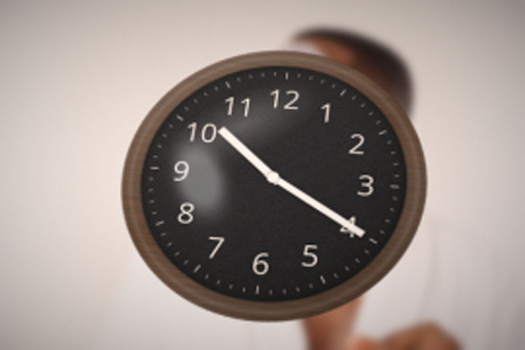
10:20
